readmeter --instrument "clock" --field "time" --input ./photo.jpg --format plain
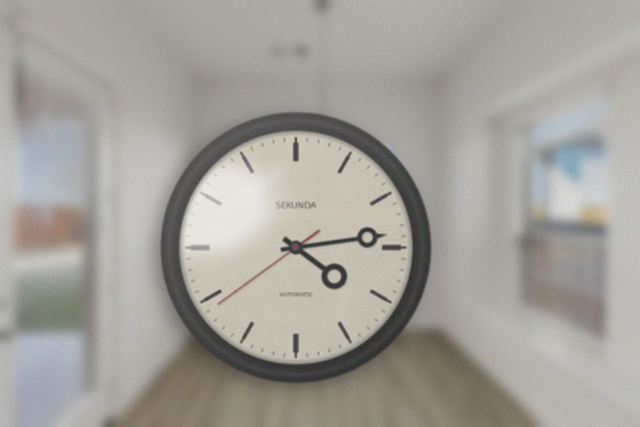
4:13:39
